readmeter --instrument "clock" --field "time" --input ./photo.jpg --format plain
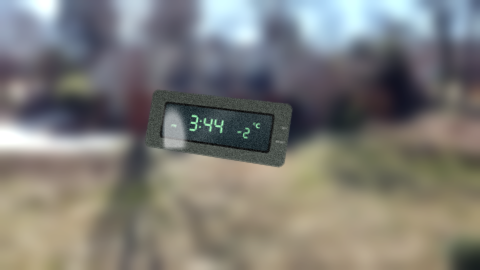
3:44
